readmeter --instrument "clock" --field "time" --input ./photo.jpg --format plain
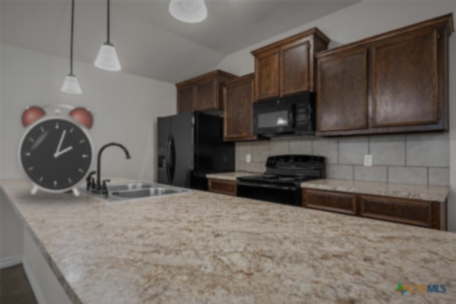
2:03
